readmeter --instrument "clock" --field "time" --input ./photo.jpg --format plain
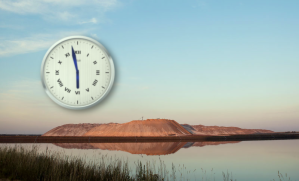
5:58
